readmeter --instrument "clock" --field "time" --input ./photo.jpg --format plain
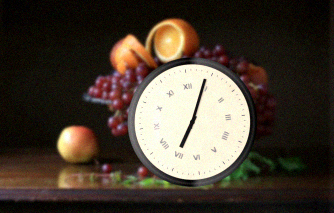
7:04
